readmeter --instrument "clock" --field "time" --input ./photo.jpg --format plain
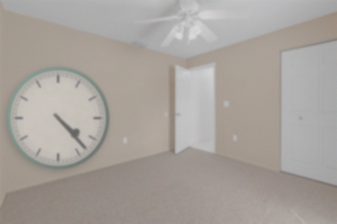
4:23
